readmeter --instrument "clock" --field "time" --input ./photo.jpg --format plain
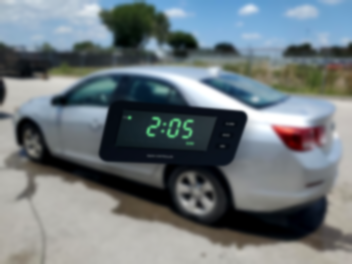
2:05
